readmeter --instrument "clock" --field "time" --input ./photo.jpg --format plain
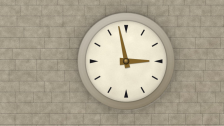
2:58
